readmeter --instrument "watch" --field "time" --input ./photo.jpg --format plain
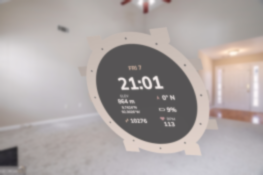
21:01
